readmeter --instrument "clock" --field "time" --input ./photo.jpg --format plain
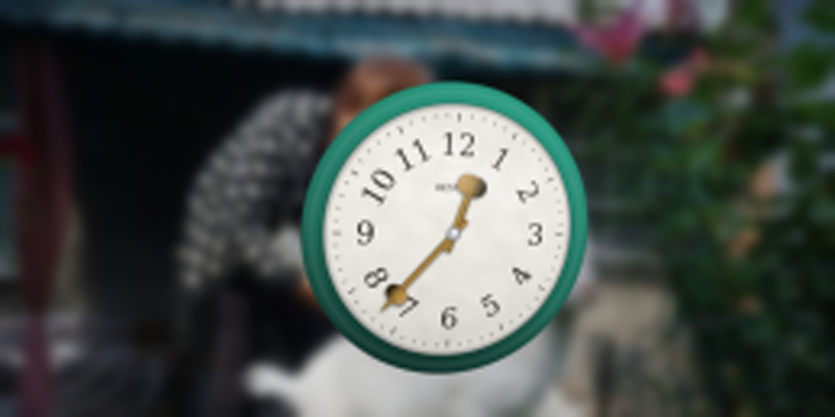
12:37
